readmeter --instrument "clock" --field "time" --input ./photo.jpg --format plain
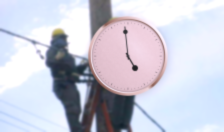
4:59
